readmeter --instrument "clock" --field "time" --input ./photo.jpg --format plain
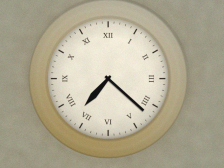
7:22
